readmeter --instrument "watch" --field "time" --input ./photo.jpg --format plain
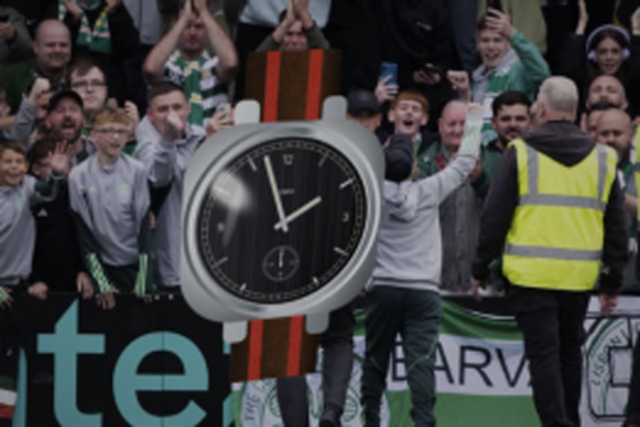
1:57
